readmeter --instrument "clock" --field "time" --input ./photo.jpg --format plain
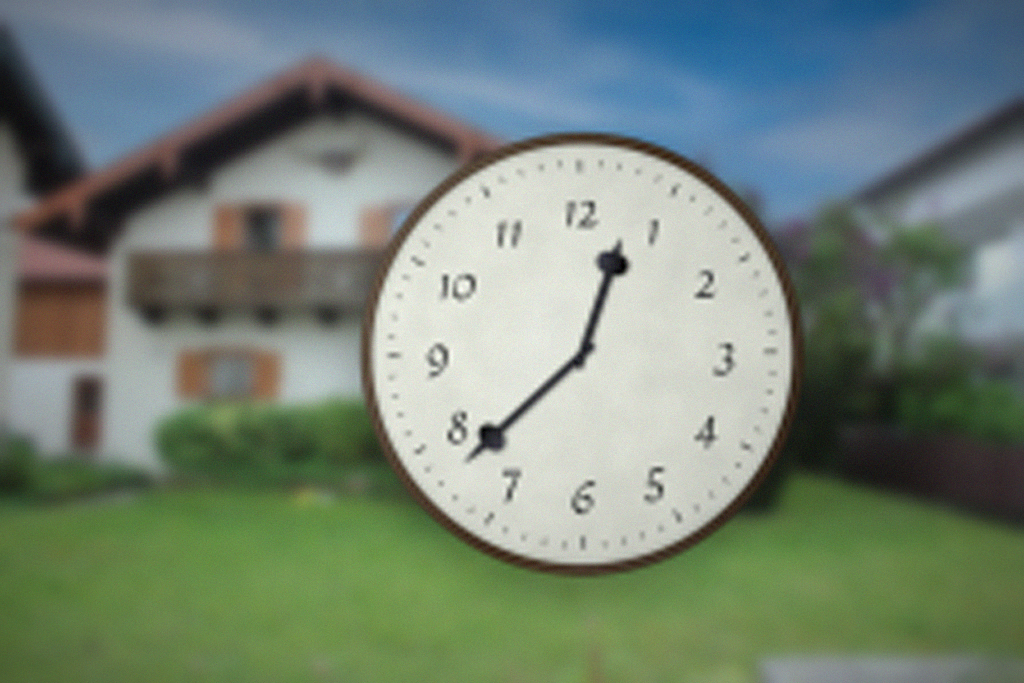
12:38
